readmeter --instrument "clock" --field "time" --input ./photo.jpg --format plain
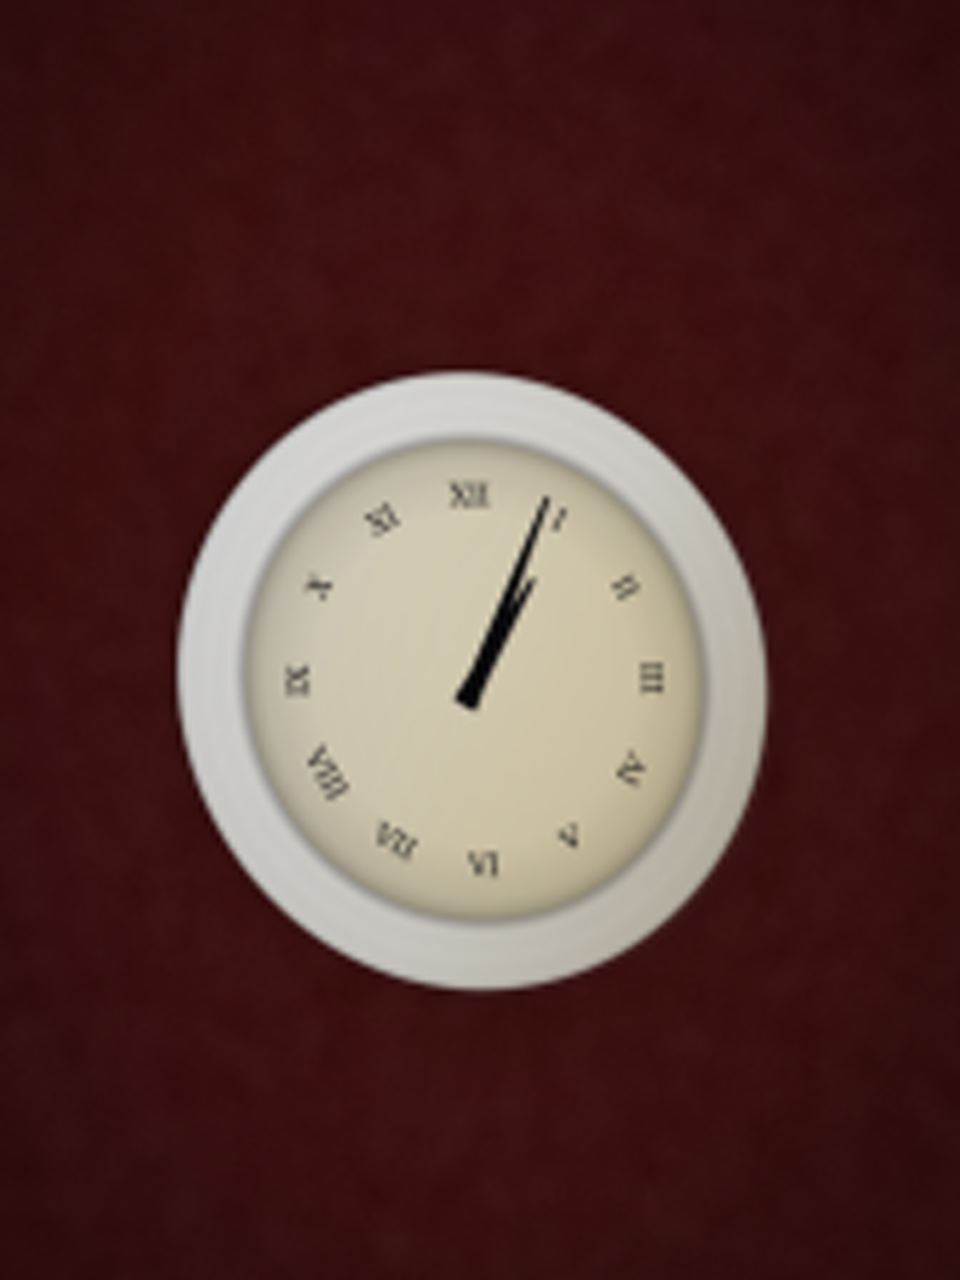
1:04
